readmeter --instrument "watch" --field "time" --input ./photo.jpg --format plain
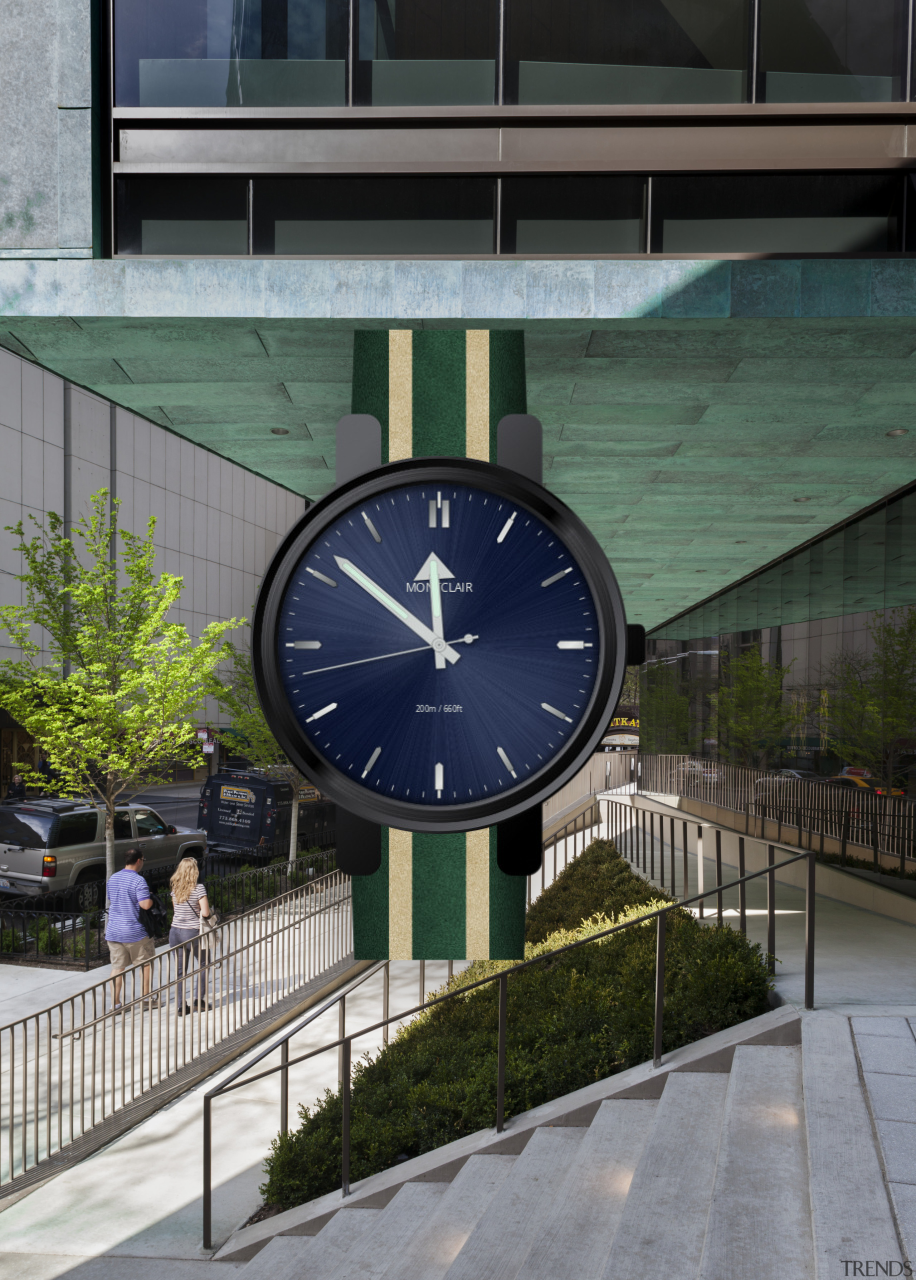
11:51:43
